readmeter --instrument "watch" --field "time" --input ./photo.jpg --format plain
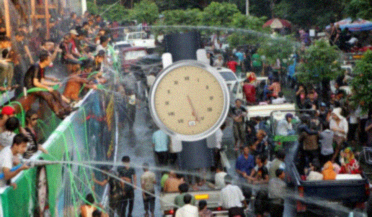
5:27
